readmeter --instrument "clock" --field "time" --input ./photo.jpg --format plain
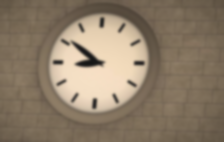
8:51
